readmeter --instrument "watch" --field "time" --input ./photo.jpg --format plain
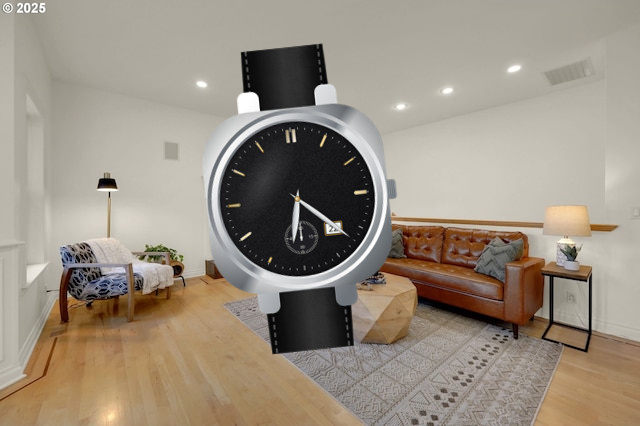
6:22
